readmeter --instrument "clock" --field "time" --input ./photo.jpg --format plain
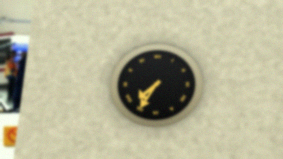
7:35
